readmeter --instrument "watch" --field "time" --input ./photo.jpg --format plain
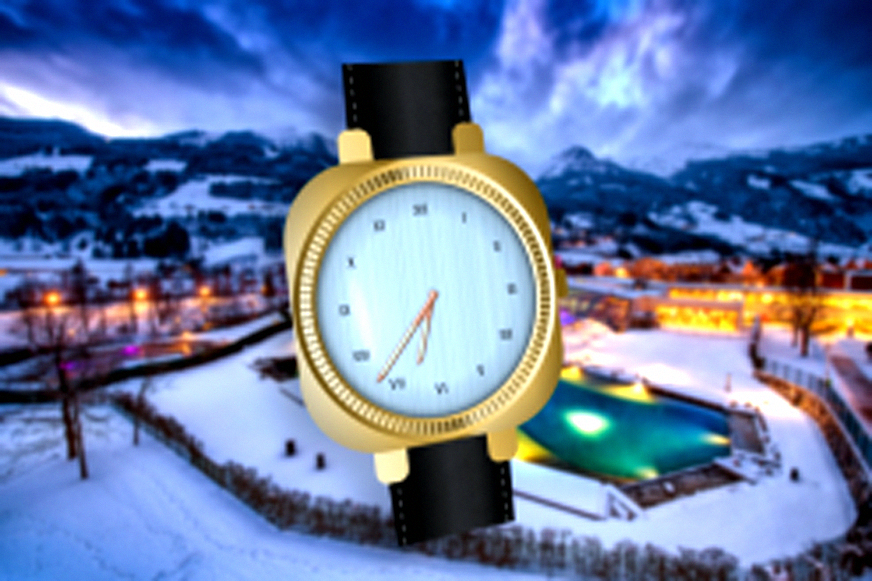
6:37
